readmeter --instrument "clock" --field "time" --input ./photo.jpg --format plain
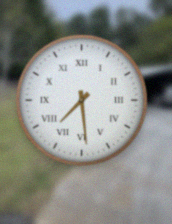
7:29
